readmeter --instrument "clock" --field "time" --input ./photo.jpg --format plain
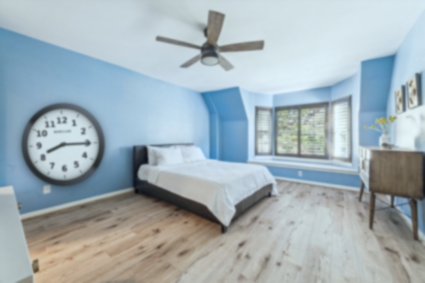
8:15
